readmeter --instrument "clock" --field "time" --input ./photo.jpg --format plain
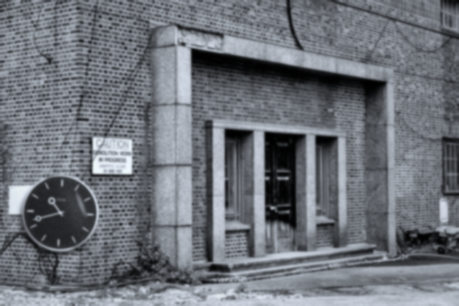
10:42
